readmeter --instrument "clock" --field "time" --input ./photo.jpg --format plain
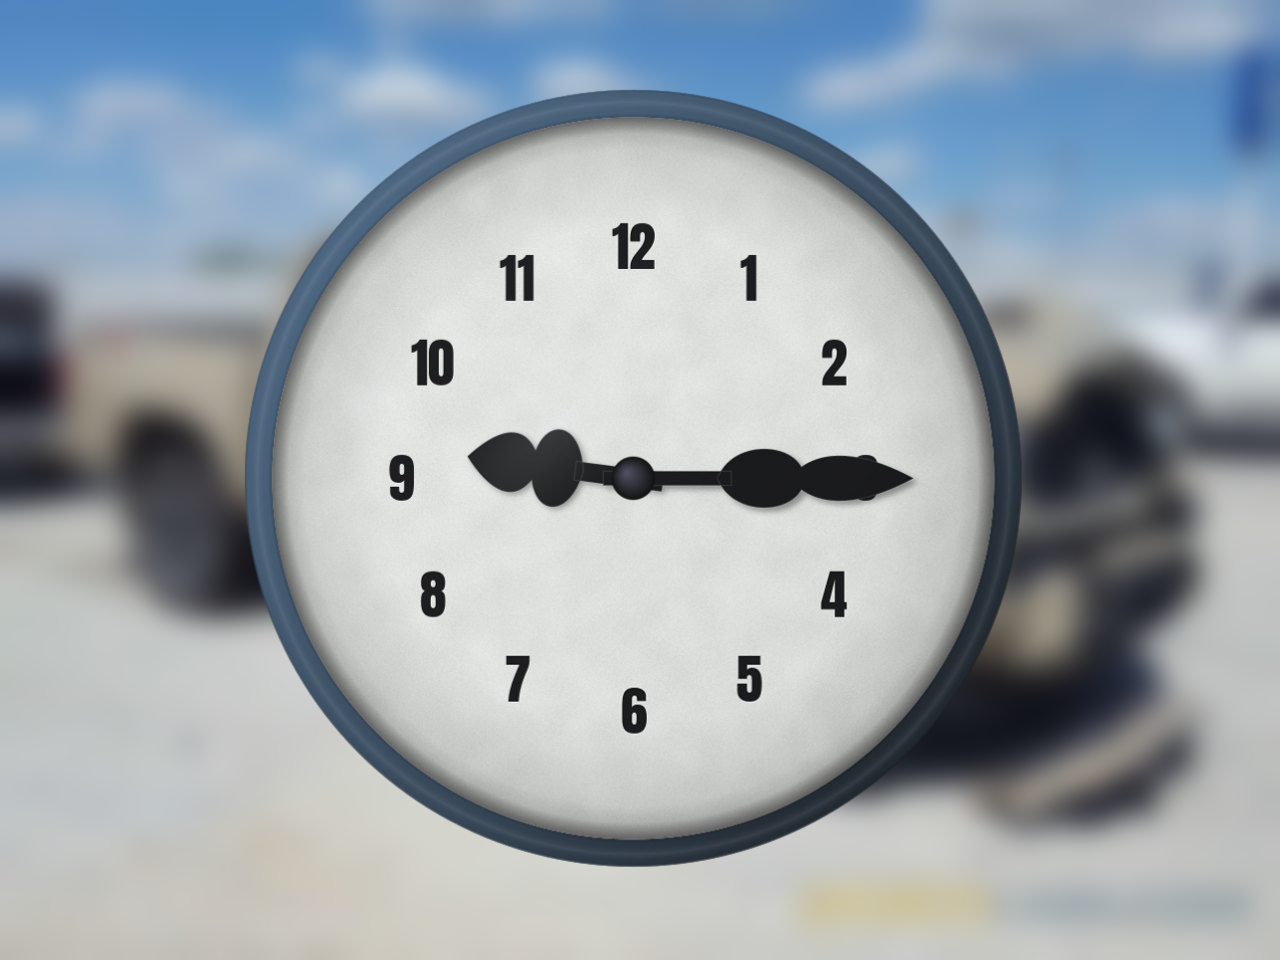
9:15
